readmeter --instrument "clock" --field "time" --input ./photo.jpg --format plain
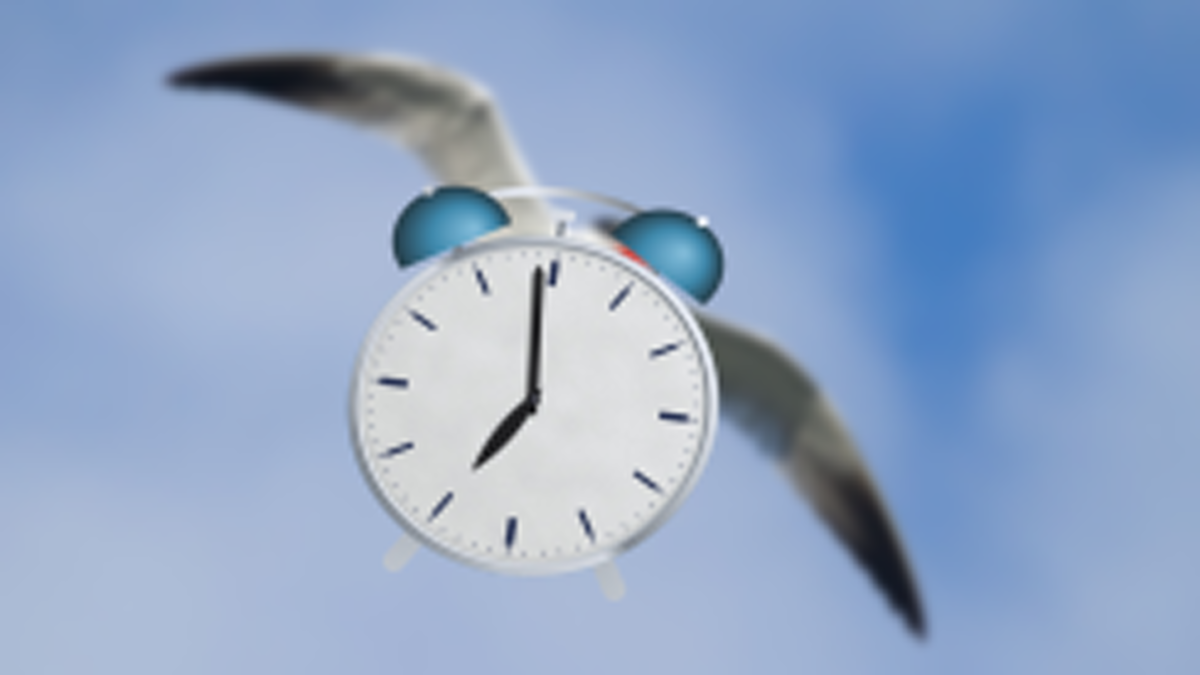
6:59
